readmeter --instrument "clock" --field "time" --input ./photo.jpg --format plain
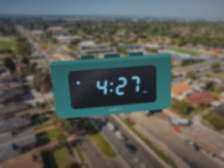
4:27
